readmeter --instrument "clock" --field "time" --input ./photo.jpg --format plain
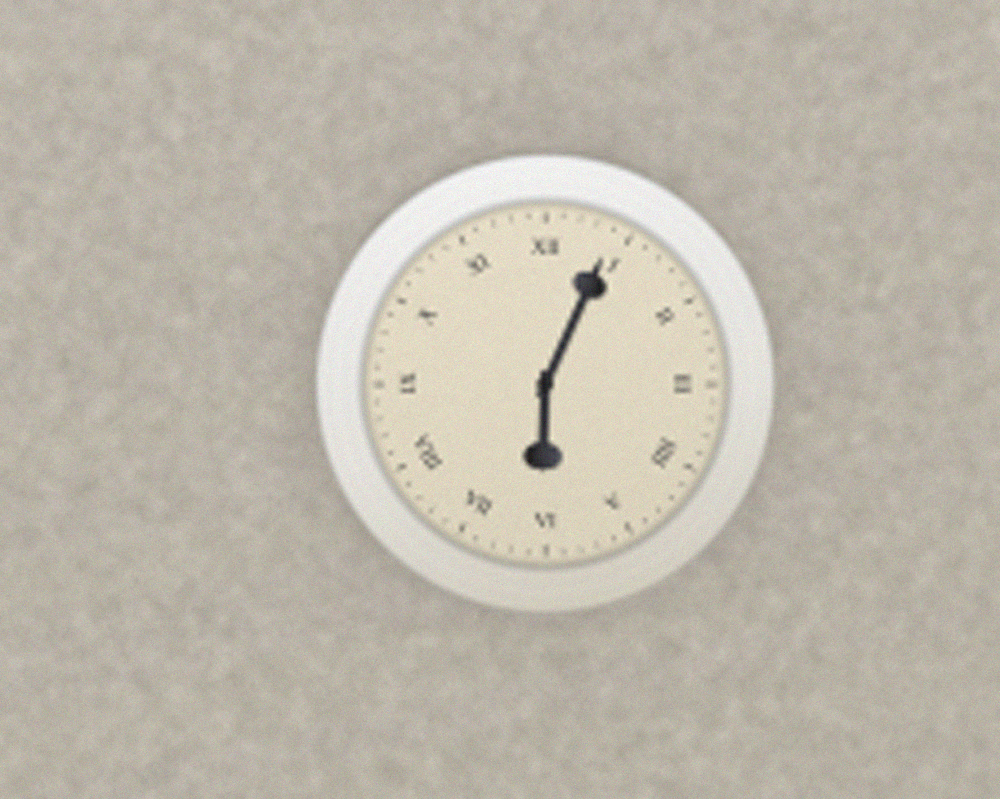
6:04
